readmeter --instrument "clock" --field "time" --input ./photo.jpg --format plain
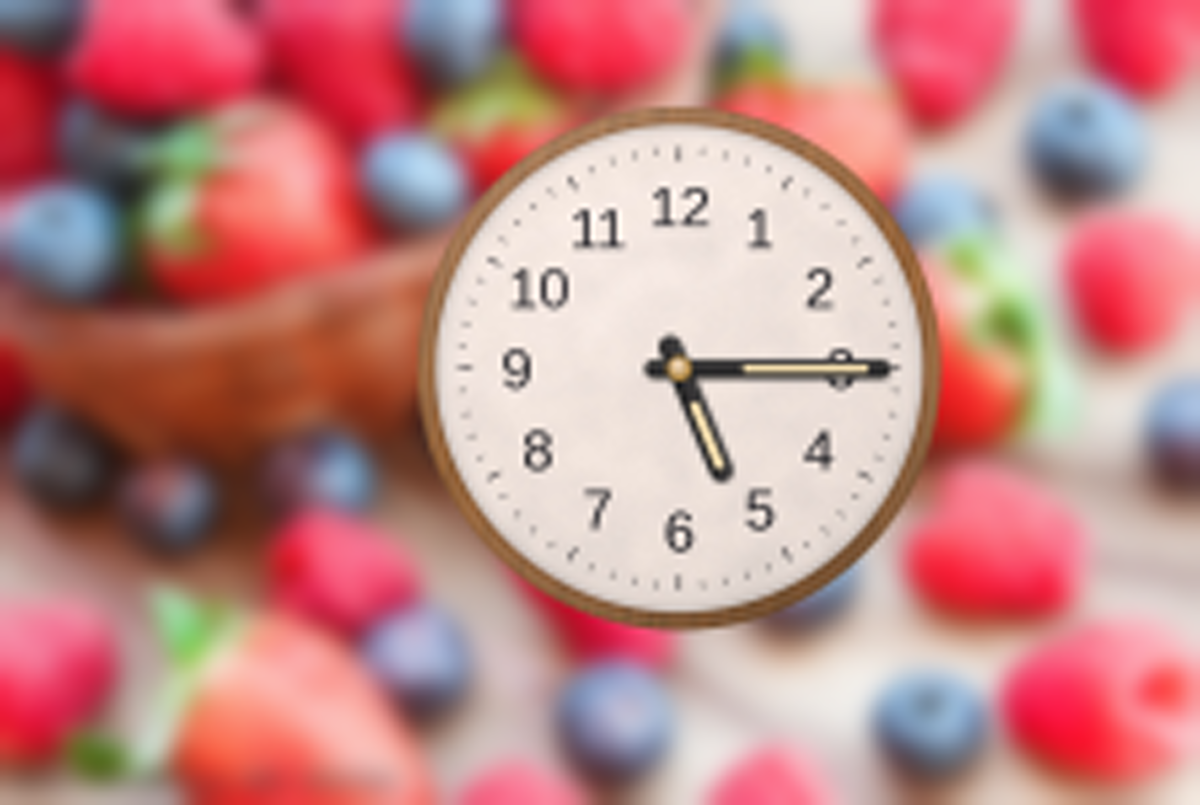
5:15
